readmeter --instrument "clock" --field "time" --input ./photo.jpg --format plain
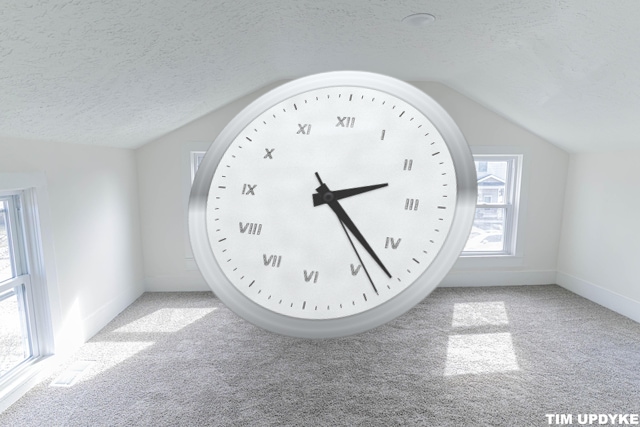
2:22:24
